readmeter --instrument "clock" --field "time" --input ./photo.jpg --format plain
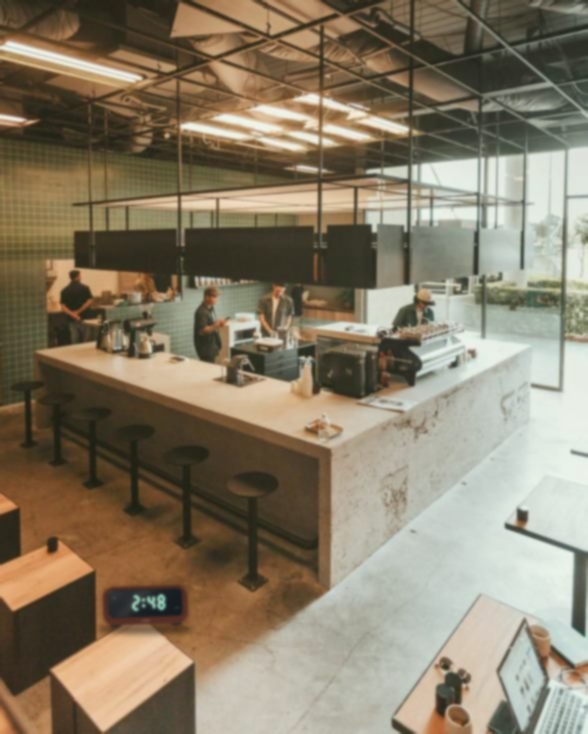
2:48
